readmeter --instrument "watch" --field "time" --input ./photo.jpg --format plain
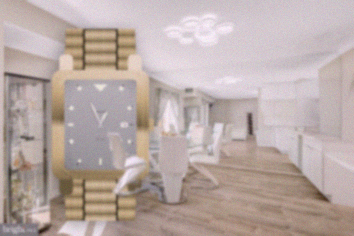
12:56
